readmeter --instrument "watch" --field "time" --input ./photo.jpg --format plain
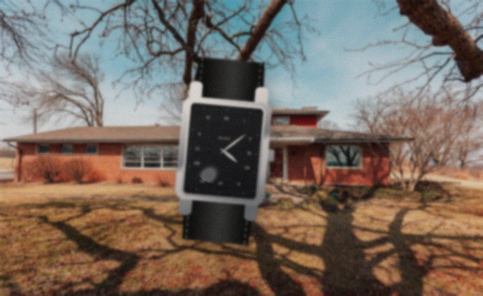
4:08
